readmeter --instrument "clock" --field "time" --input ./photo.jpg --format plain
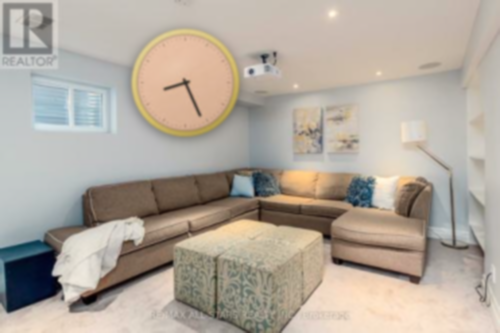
8:26
